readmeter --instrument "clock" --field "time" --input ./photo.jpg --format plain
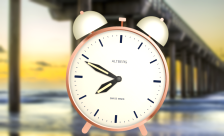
7:49
